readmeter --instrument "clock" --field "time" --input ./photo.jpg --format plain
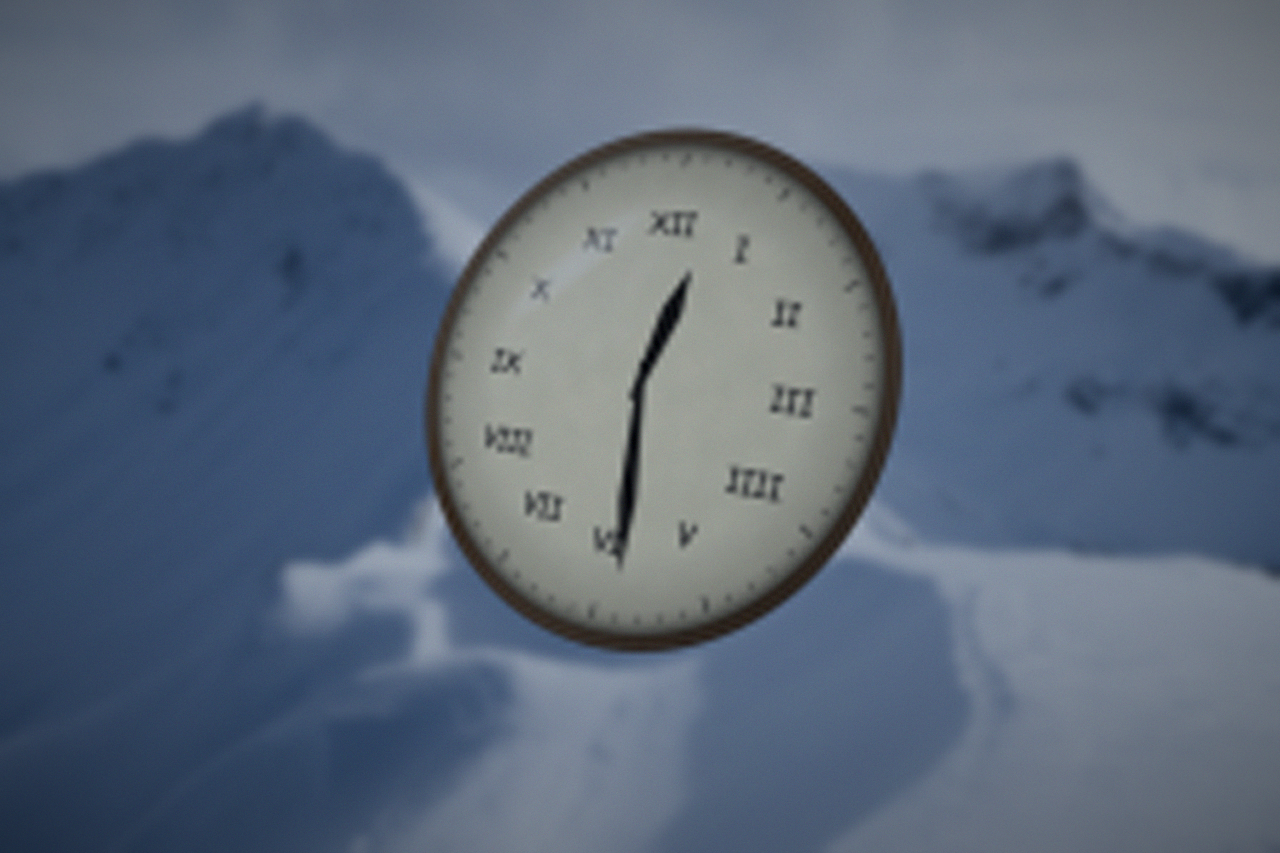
12:29
